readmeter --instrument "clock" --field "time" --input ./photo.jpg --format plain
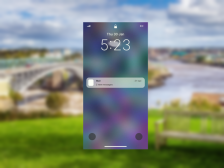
5:23
